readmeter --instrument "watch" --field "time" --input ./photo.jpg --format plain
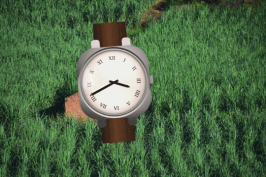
3:41
